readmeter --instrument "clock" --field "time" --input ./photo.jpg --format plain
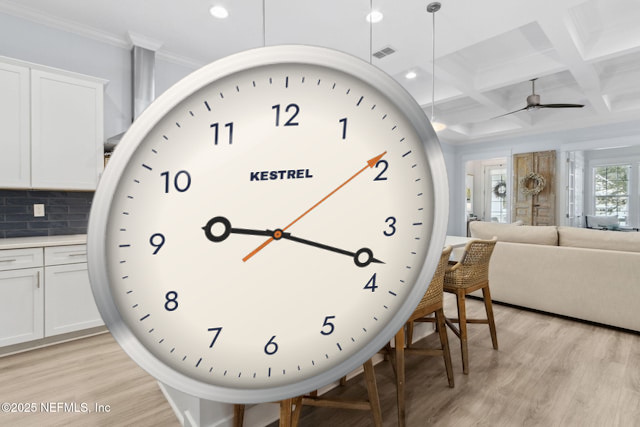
9:18:09
